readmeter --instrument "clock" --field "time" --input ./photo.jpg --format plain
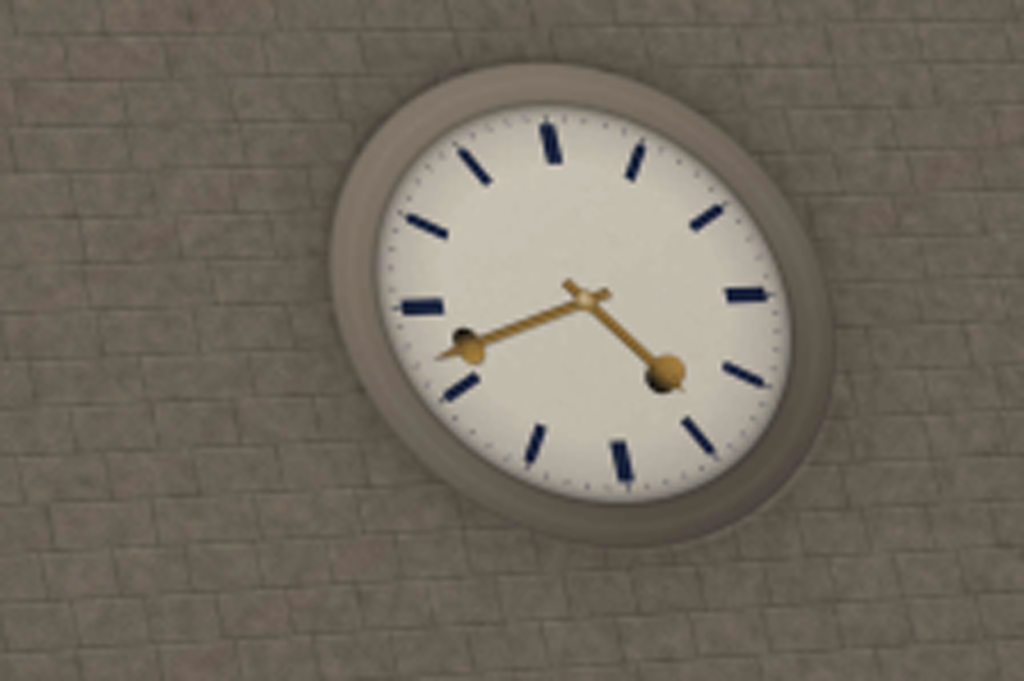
4:42
